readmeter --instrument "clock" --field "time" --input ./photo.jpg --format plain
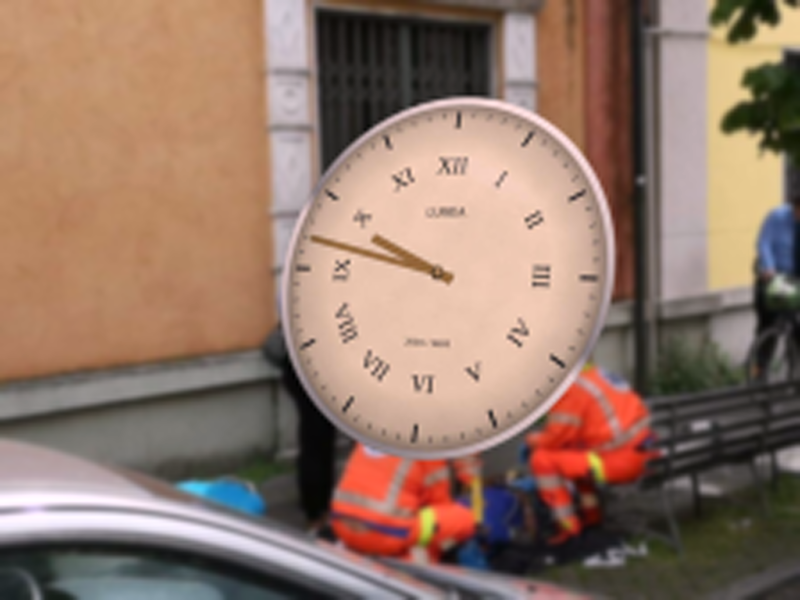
9:47
